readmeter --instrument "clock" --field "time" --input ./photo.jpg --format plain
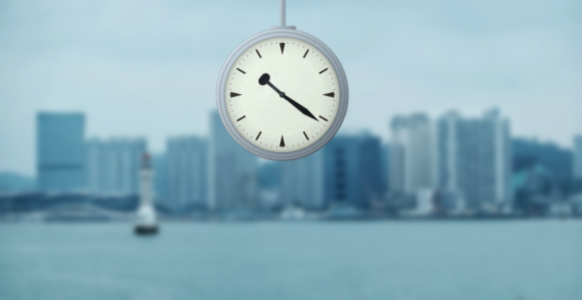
10:21
